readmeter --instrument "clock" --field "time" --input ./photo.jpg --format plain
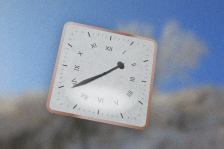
1:39
